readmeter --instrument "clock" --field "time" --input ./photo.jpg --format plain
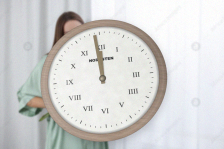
11:59
